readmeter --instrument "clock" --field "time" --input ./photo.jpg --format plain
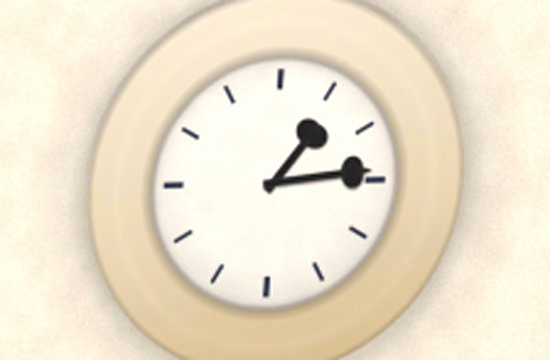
1:14
